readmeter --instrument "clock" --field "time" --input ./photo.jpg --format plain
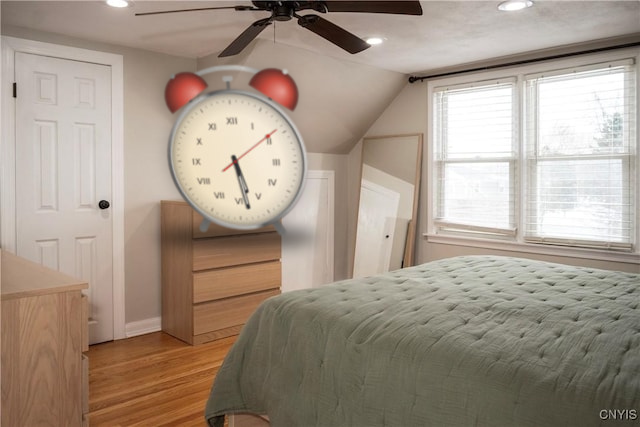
5:28:09
